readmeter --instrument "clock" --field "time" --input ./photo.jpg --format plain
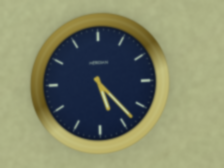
5:23
